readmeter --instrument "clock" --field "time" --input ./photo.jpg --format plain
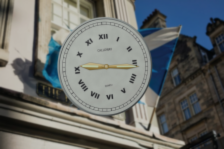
9:16
